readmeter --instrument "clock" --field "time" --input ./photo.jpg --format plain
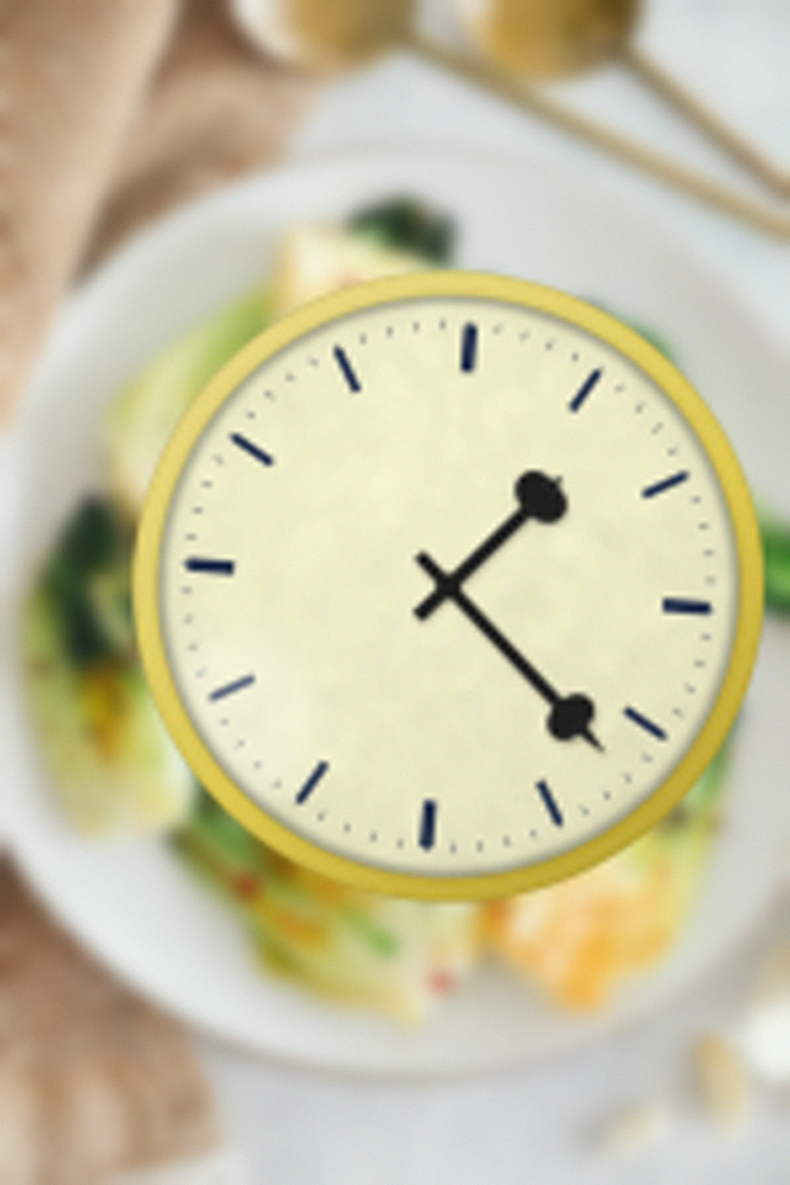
1:22
